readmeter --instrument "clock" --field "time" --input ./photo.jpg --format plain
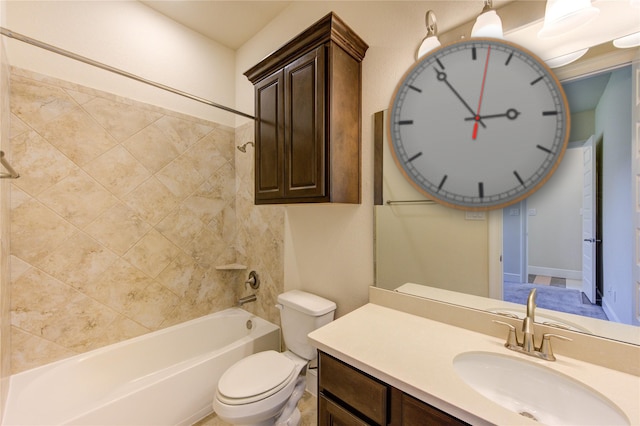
2:54:02
